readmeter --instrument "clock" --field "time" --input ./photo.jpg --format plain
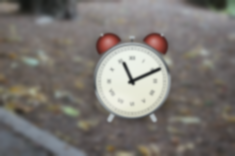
11:11
